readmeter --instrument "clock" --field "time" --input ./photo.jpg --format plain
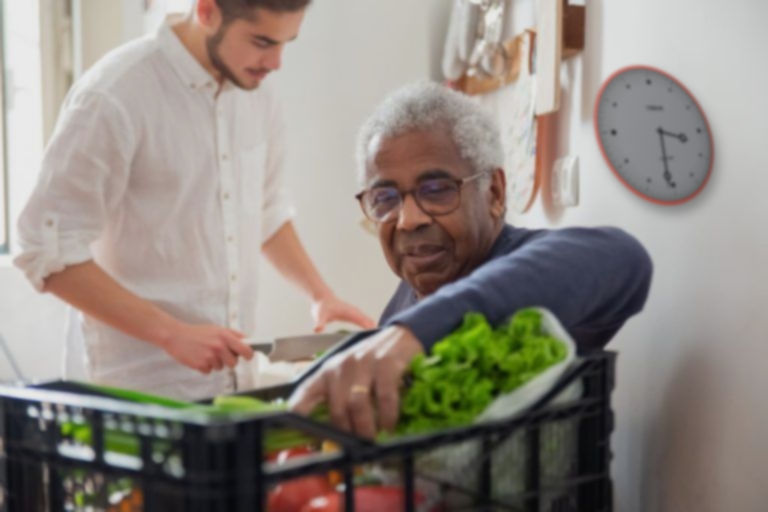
3:31
